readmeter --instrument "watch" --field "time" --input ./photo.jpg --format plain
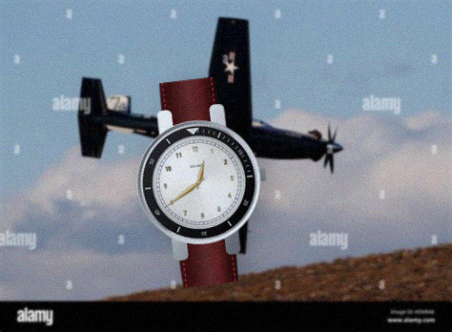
12:40
